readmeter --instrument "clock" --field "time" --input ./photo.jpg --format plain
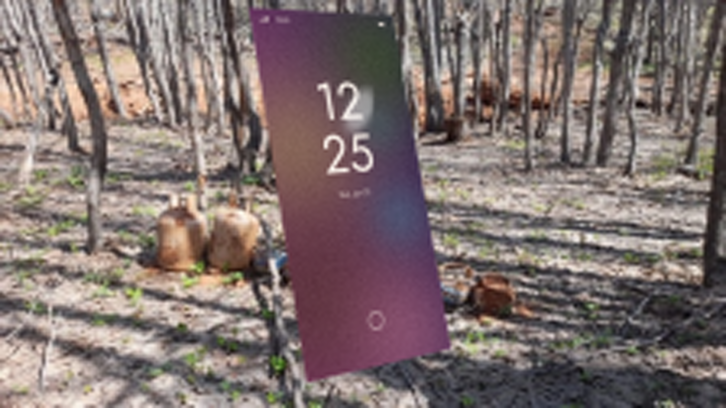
12:25
